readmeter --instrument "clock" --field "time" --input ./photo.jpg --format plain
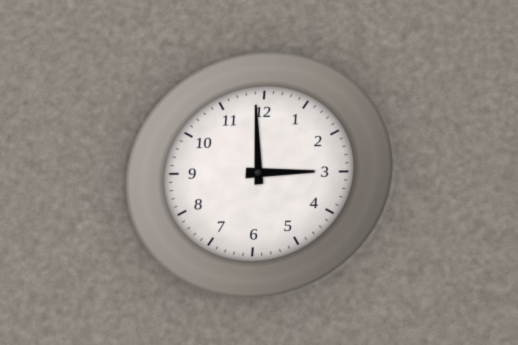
2:59
